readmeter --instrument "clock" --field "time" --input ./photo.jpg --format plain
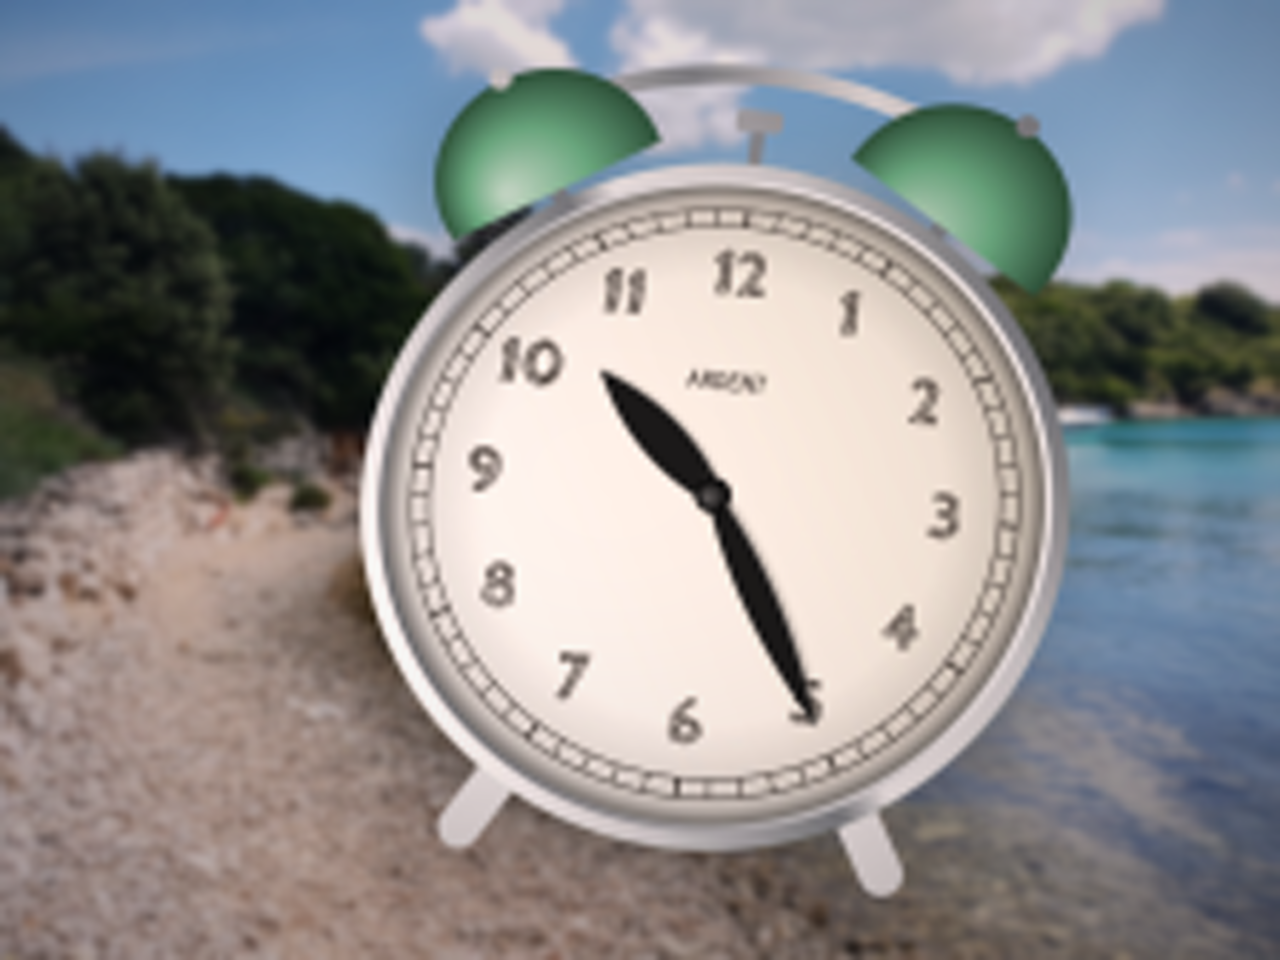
10:25
